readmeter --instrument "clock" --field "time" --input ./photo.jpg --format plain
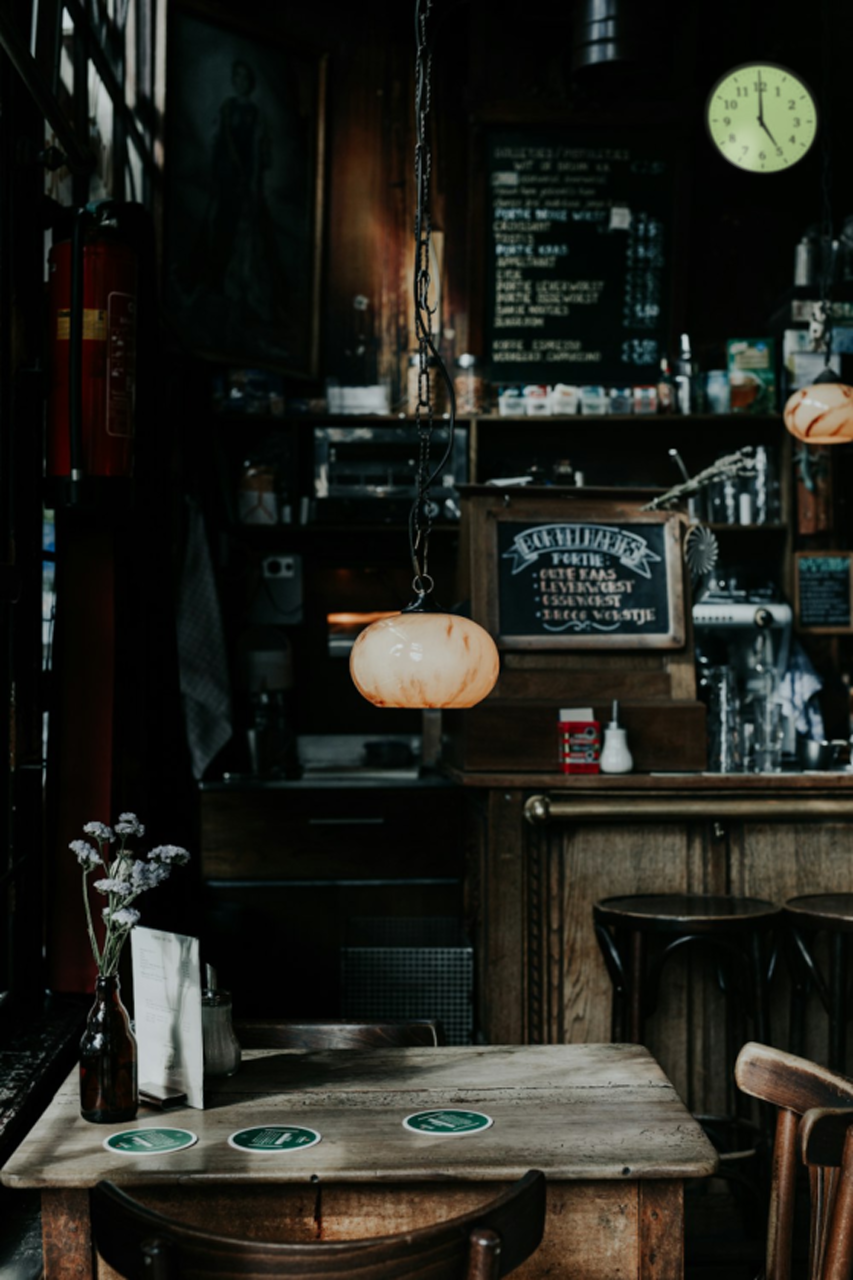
5:00
